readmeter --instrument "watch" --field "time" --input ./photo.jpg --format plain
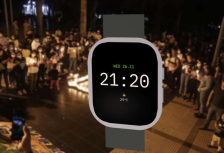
21:20
